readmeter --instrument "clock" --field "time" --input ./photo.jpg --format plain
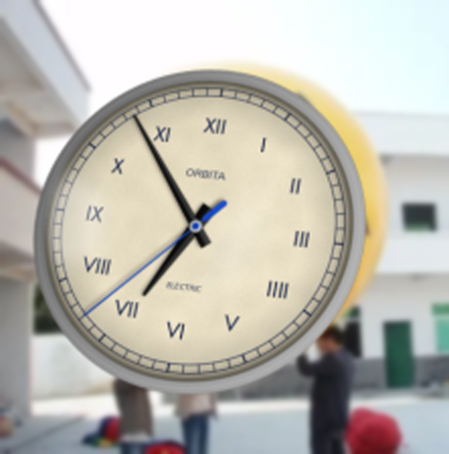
6:53:37
